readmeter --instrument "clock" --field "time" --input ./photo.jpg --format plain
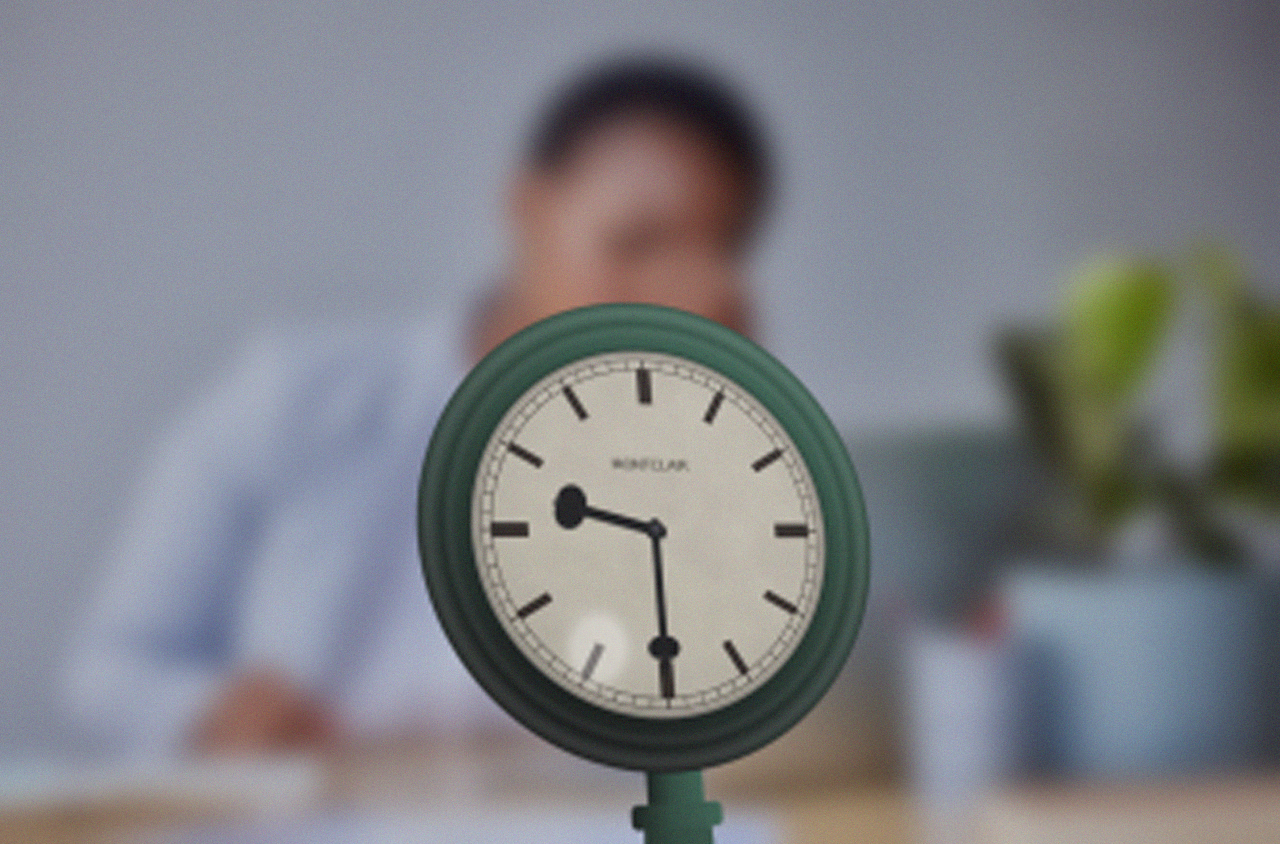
9:30
